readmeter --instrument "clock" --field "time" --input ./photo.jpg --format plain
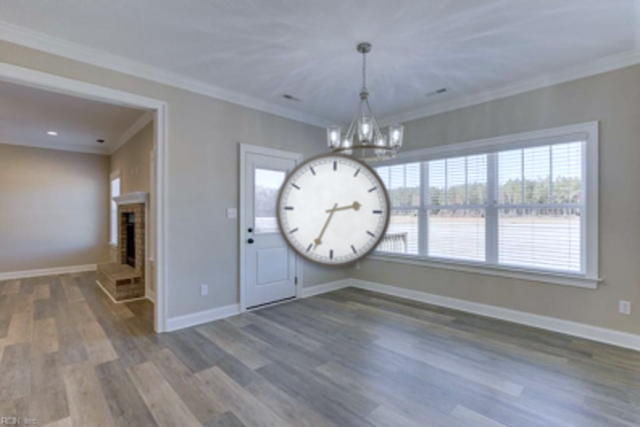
2:34
